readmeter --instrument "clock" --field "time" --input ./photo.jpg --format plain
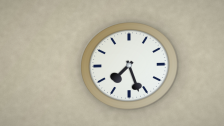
7:27
